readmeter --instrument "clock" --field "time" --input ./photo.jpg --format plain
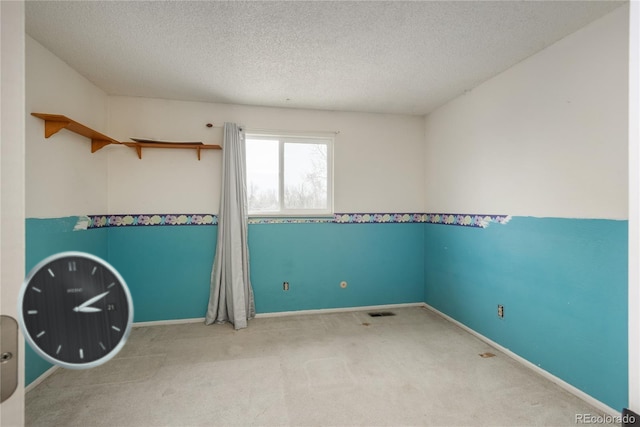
3:11
